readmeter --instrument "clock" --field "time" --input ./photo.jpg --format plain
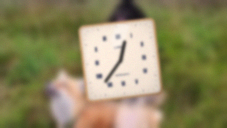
12:37
